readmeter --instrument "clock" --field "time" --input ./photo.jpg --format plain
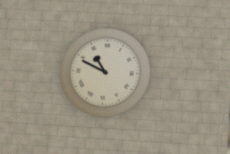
10:49
